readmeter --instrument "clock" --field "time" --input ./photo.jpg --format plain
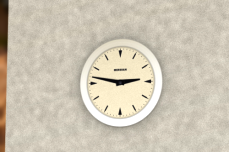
2:47
